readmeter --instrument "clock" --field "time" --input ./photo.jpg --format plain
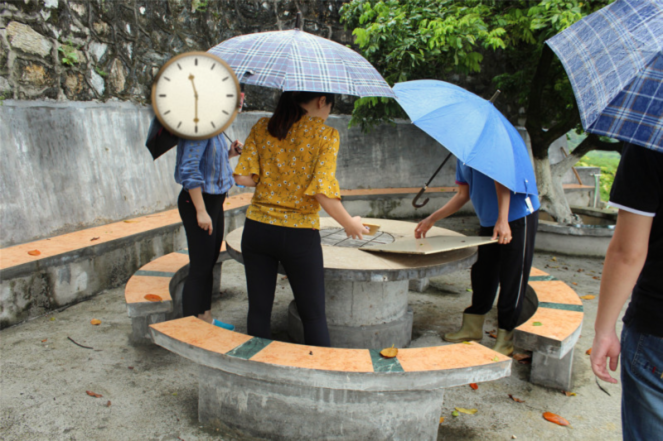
11:30
